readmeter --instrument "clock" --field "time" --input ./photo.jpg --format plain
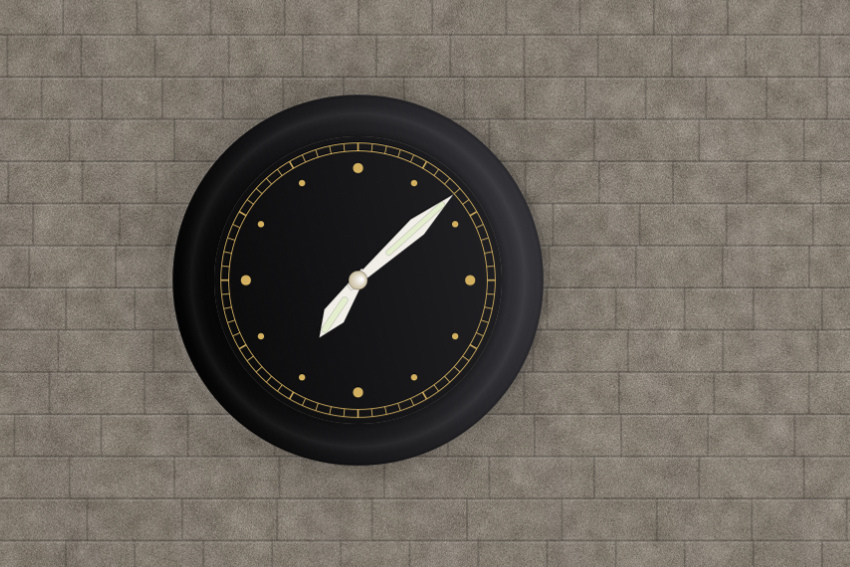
7:08
